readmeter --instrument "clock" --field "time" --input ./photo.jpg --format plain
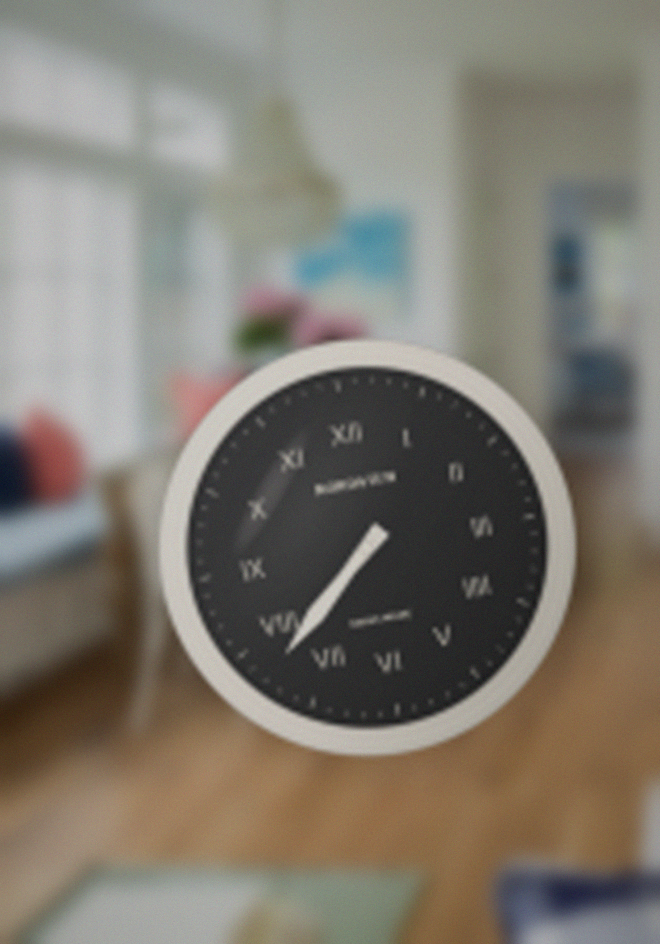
7:38
